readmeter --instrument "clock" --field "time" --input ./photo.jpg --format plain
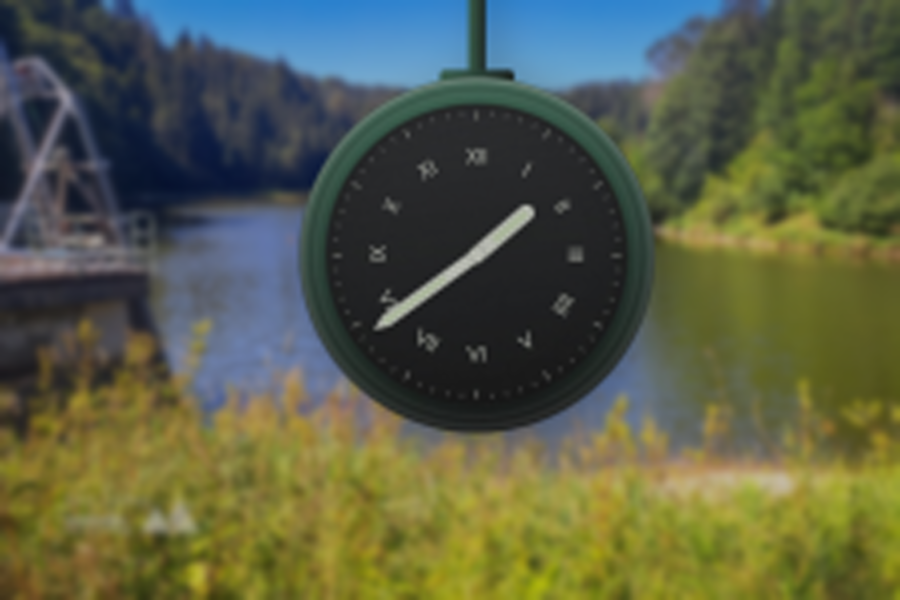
1:39
